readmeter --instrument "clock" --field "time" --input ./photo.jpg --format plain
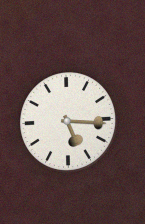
5:16
